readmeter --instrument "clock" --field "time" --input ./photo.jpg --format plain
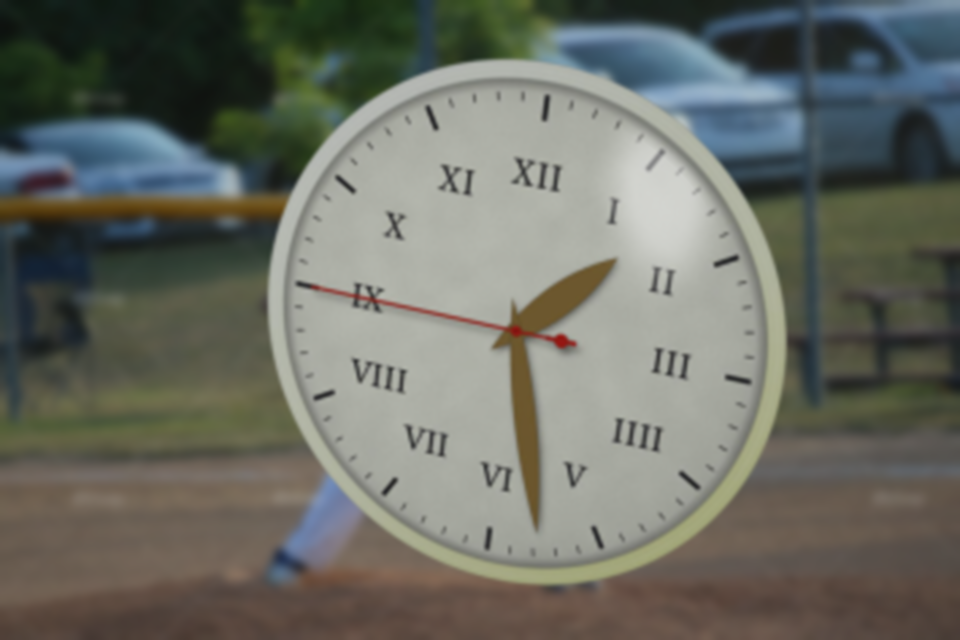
1:27:45
